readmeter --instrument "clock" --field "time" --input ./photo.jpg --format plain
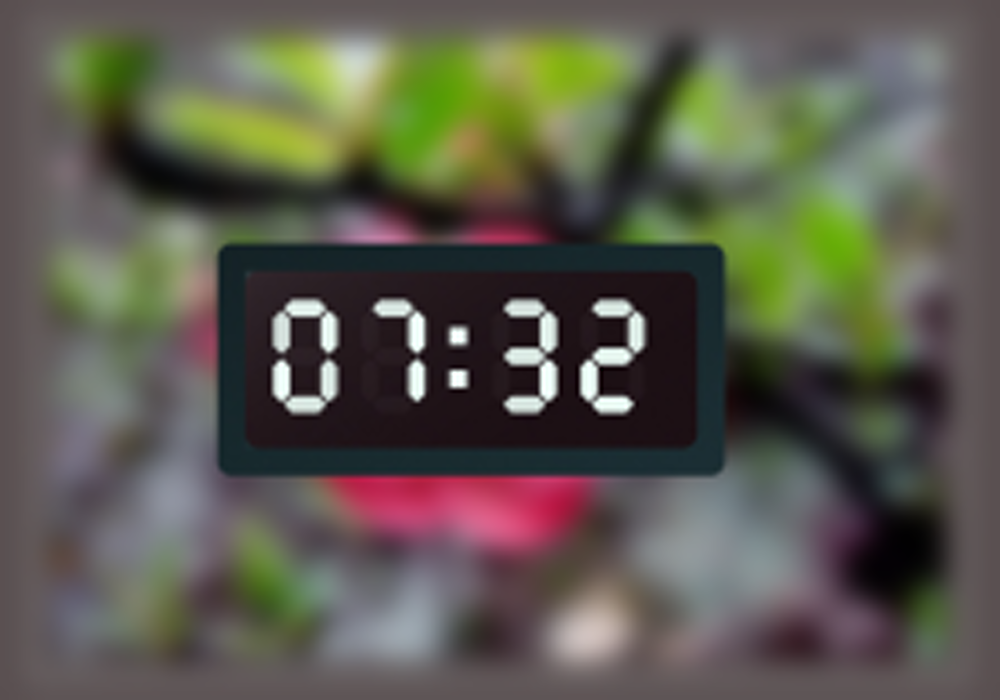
7:32
